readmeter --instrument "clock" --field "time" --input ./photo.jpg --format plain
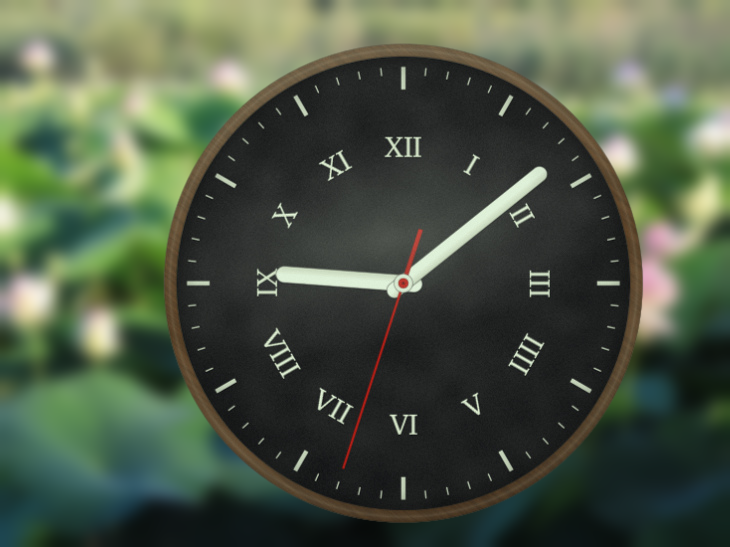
9:08:33
